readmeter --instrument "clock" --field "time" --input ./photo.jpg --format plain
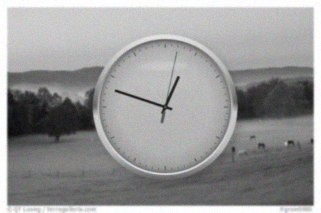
12:48:02
